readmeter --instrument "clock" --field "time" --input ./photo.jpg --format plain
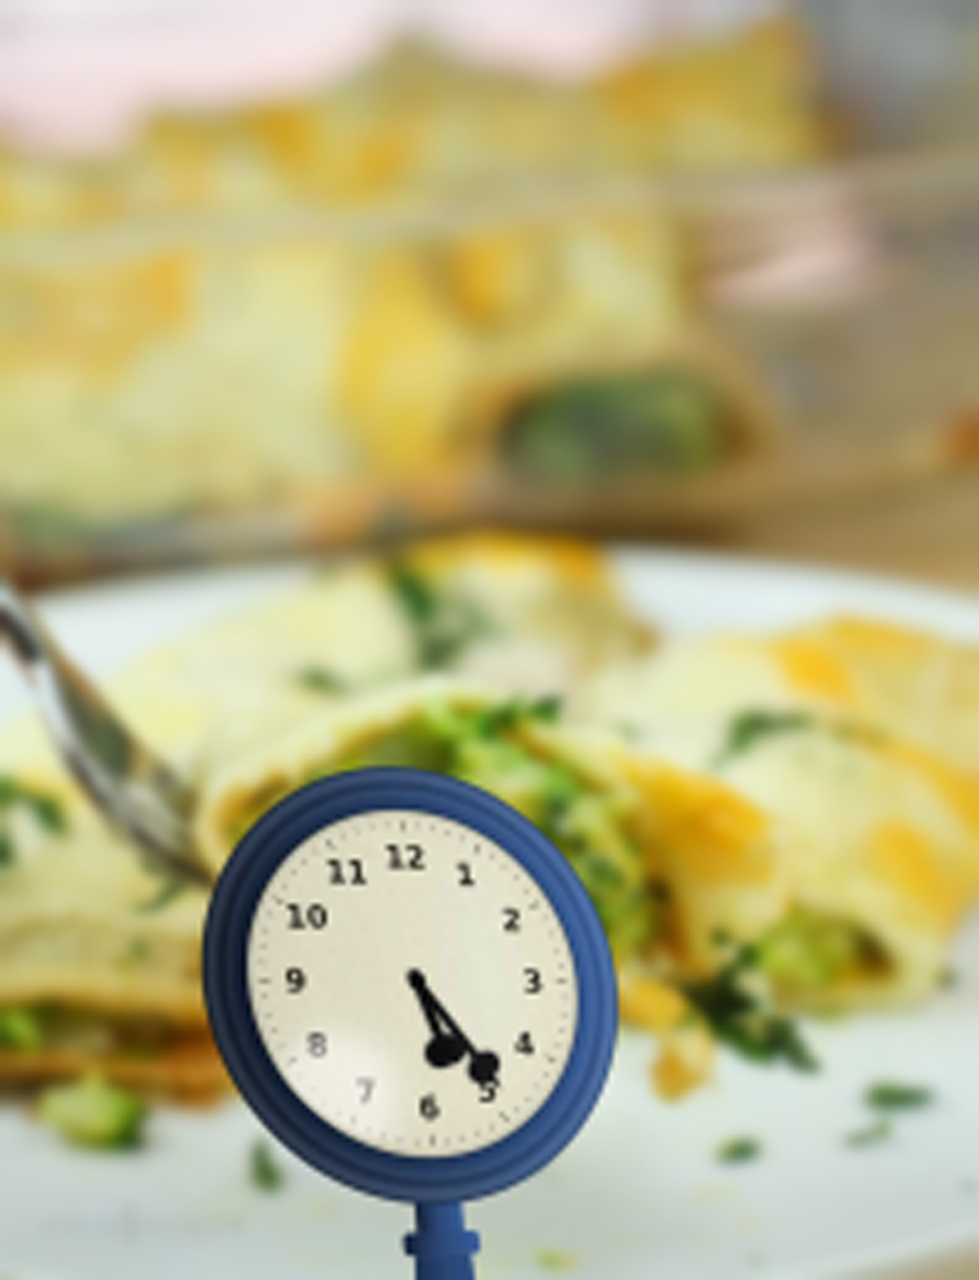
5:24
